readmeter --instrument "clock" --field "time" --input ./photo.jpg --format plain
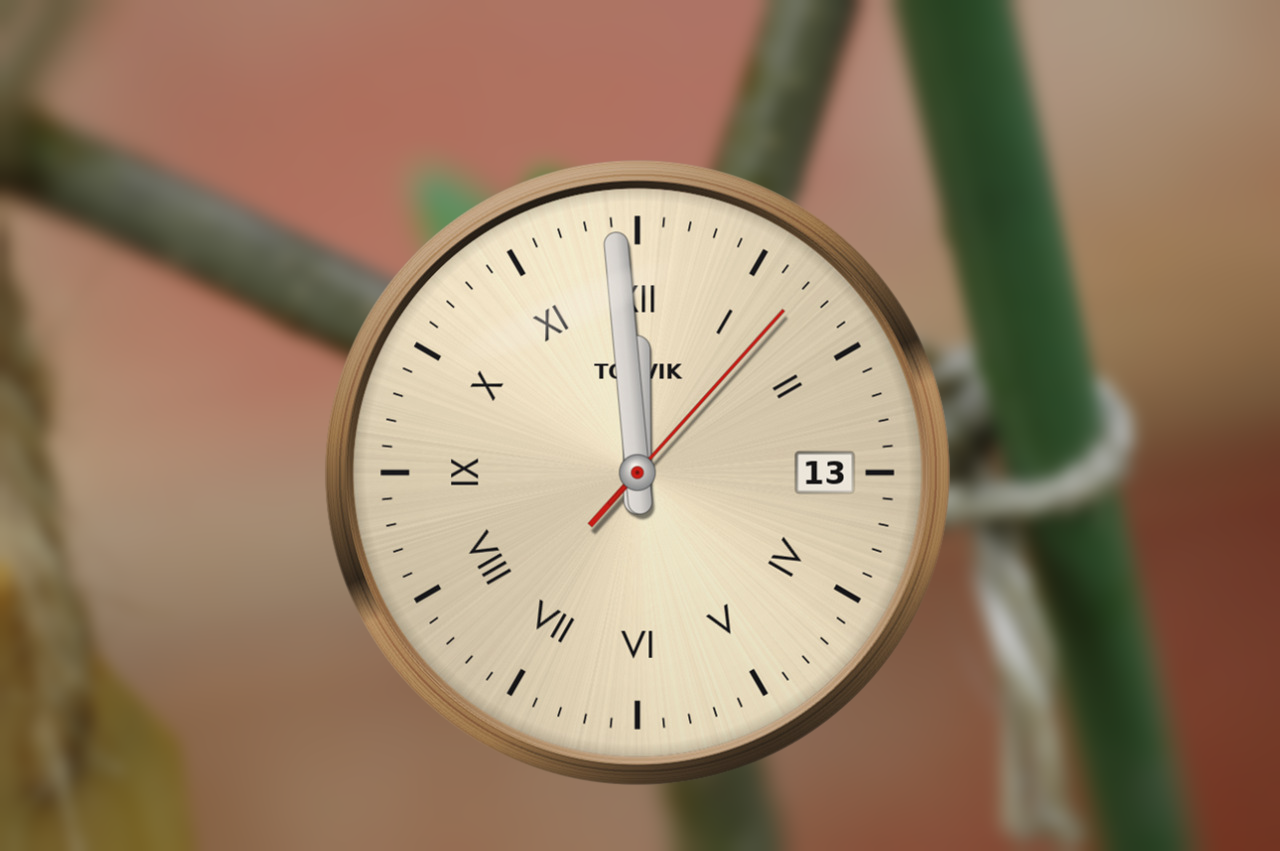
11:59:07
